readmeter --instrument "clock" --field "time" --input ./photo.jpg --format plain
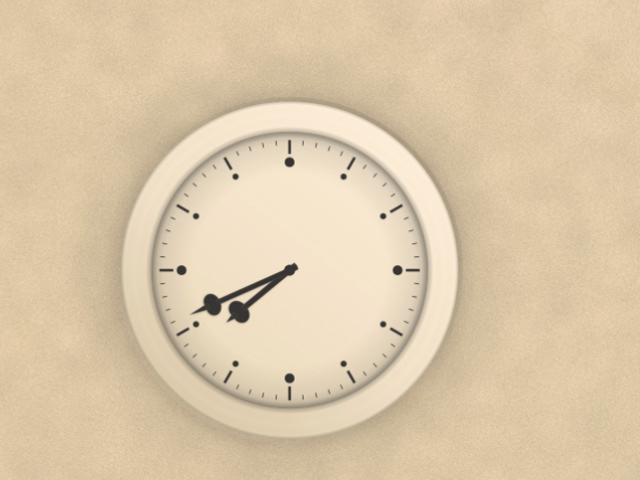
7:41
